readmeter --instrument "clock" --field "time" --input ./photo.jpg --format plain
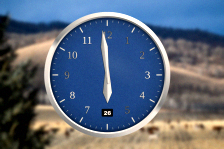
5:59
